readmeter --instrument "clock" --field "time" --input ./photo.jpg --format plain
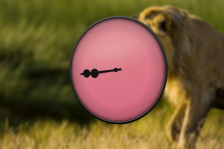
8:44
